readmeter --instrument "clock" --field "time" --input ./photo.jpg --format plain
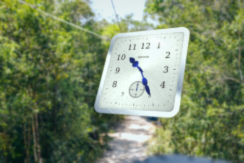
10:25
